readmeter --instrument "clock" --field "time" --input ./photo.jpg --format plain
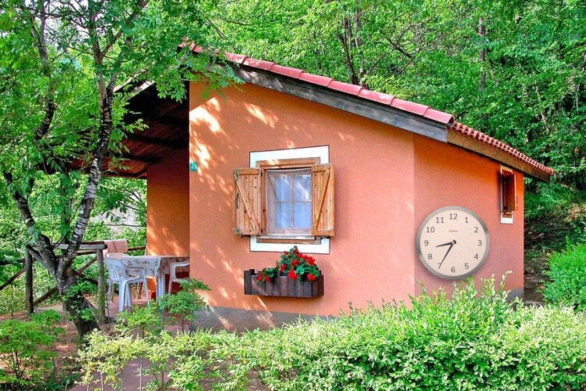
8:35
